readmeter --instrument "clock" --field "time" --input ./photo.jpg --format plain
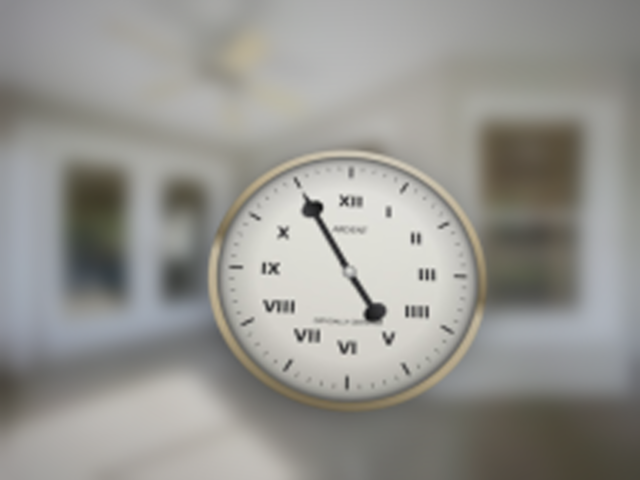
4:55
